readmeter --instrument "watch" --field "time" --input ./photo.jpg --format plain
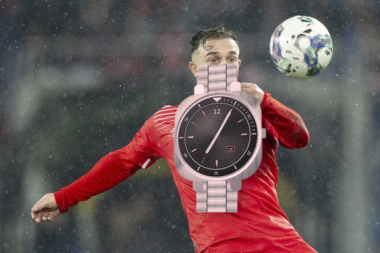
7:05
